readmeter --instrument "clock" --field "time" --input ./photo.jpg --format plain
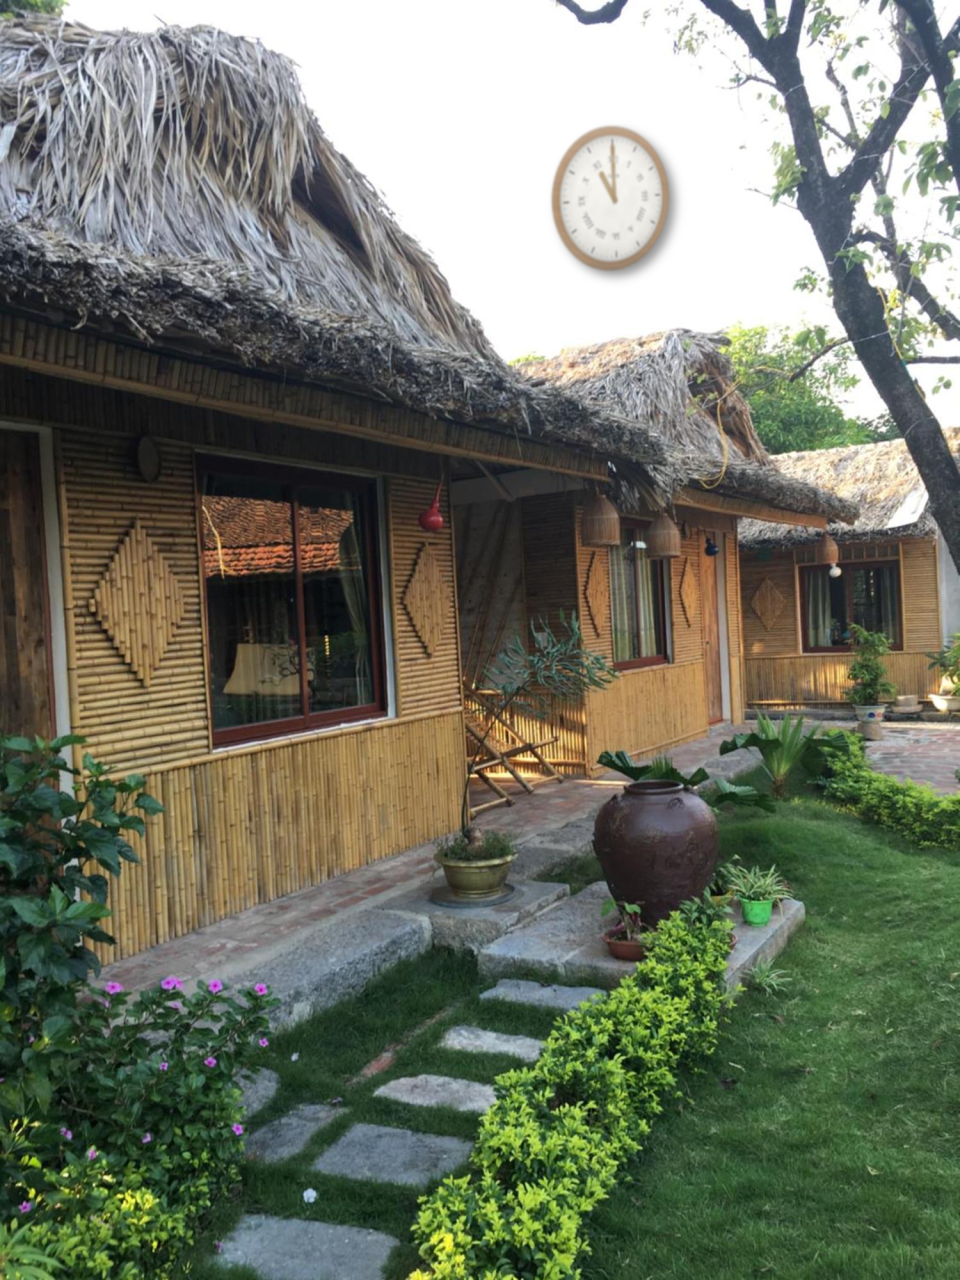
11:00
